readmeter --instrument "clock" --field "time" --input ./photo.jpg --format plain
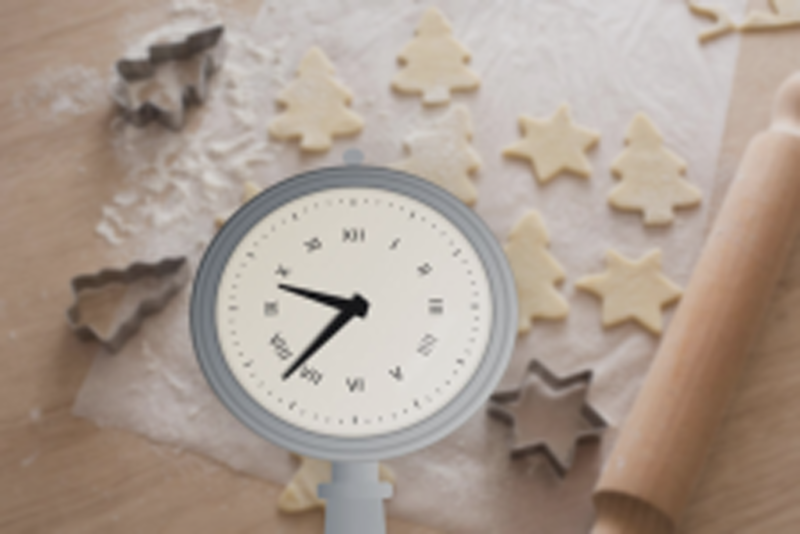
9:37
